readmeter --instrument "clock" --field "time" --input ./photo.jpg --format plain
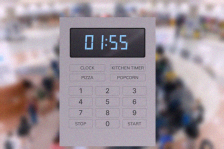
1:55
